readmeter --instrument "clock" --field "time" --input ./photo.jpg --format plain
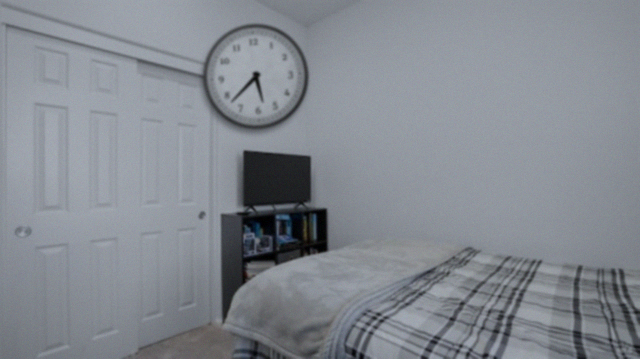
5:38
